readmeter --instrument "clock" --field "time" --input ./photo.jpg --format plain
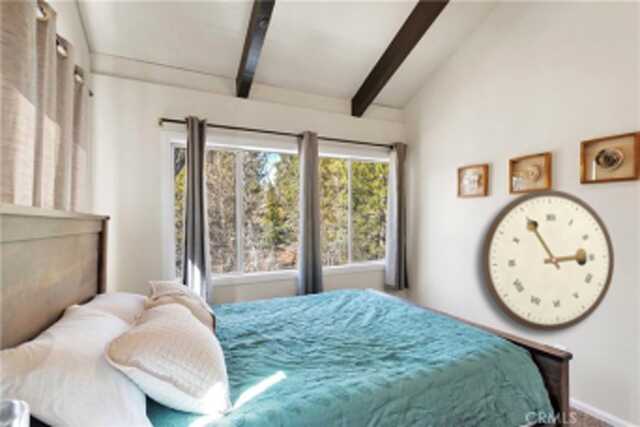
2:55
